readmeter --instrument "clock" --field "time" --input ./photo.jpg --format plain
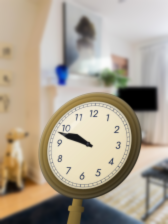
9:48
